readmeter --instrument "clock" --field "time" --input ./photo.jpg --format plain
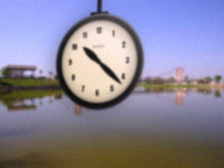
10:22
